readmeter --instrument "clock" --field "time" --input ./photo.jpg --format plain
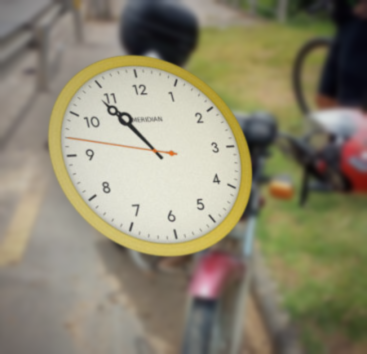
10:53:47
